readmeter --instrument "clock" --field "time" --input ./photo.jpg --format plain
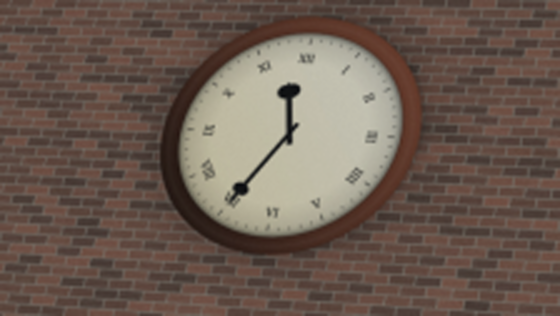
11:35
